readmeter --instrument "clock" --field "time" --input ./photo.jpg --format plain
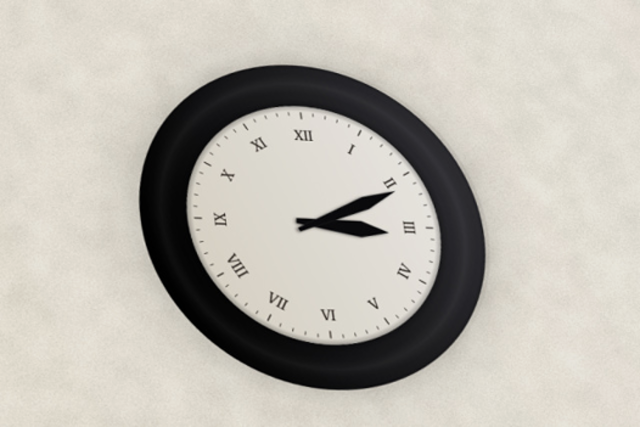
3:11
